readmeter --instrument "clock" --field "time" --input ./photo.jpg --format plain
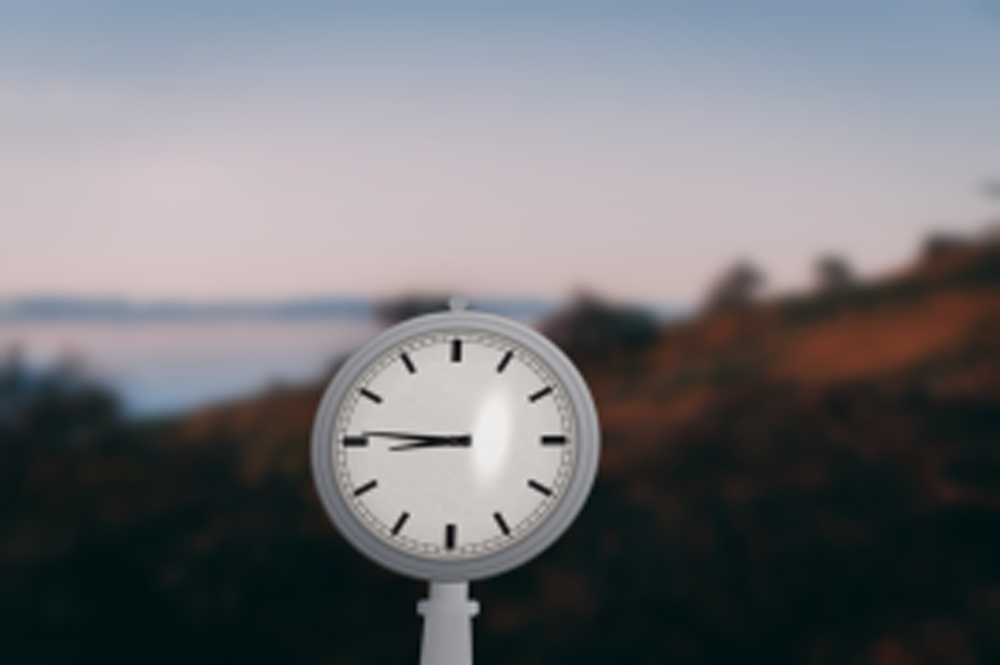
8:46
